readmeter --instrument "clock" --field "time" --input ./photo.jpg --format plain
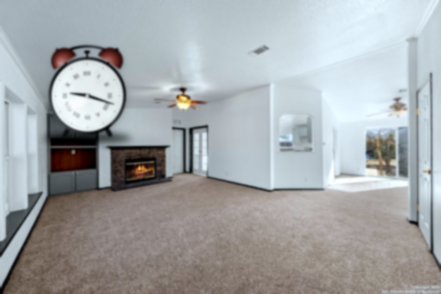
9:18
